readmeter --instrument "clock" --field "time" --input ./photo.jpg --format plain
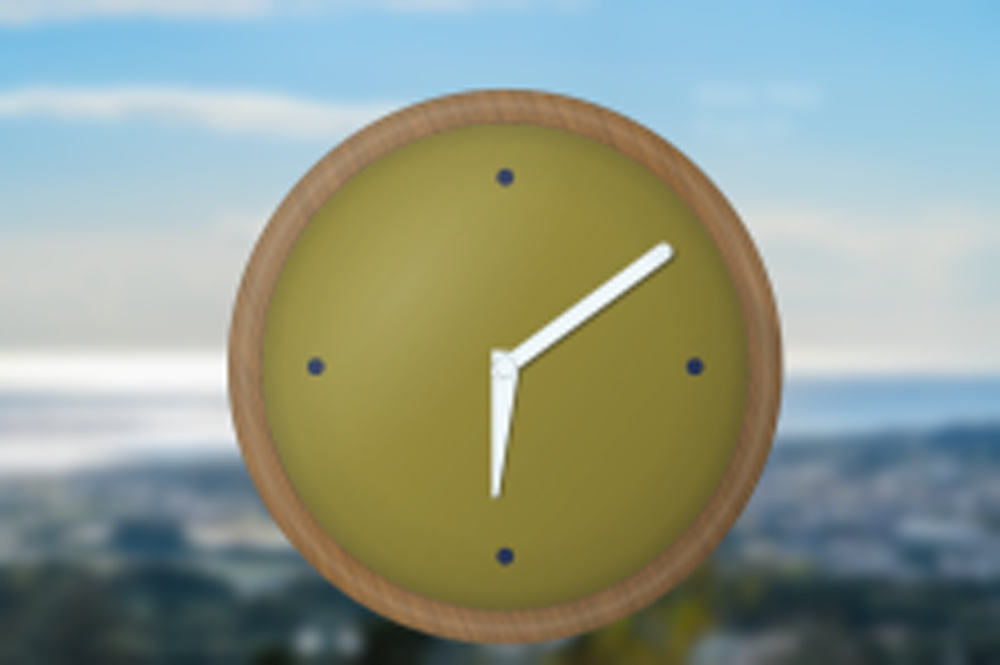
6:09
